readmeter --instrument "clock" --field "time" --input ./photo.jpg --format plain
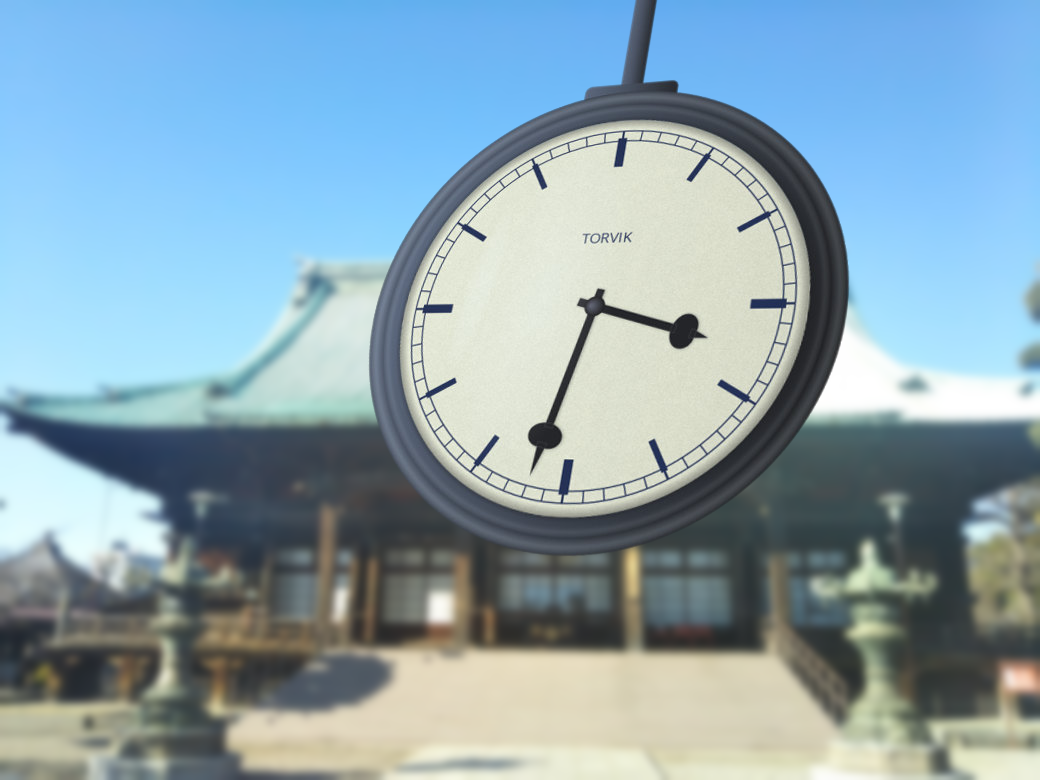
3:32
